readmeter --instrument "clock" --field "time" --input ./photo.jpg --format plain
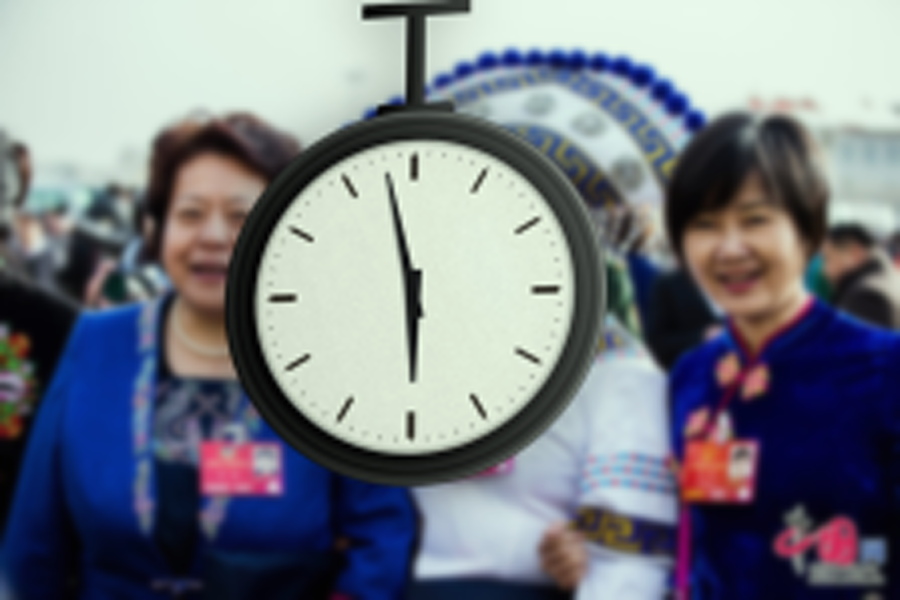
5:58
